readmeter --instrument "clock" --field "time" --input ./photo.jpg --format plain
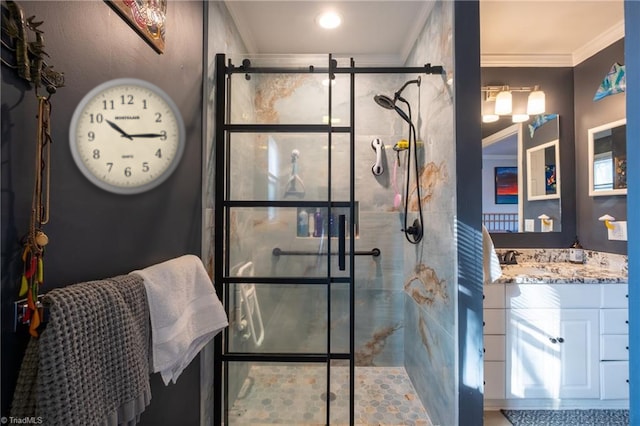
10:15
